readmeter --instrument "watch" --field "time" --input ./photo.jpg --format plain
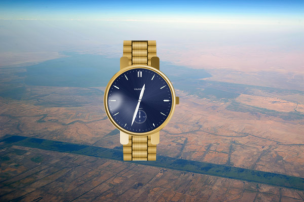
12:33
